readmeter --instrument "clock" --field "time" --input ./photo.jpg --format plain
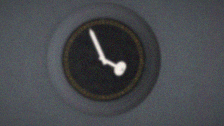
3:56
